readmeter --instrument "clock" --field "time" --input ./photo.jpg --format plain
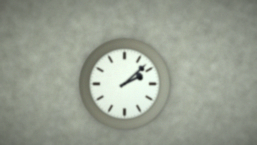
2:08
